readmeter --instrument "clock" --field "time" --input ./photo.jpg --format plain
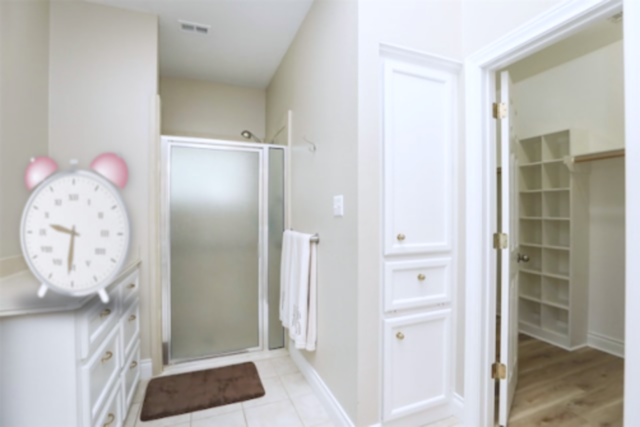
9:31
